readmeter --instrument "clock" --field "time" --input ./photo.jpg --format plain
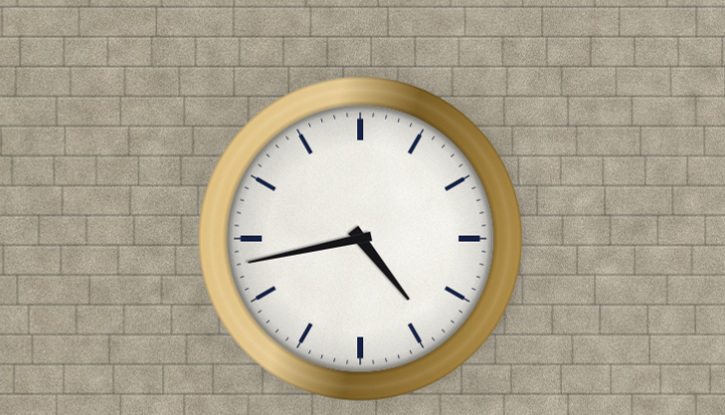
4:43
